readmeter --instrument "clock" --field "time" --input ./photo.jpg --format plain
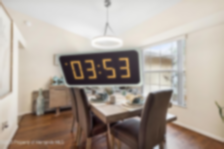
3:53
